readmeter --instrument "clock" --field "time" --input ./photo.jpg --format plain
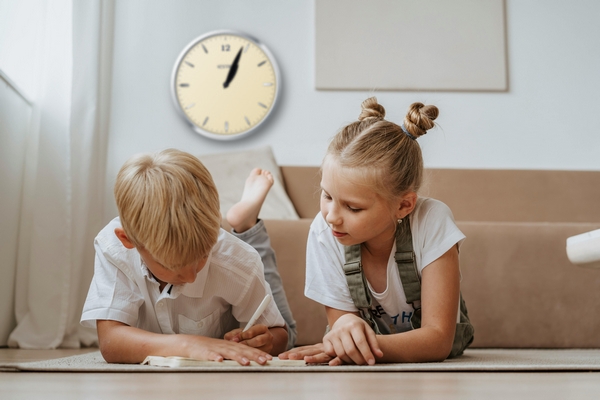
1:04
